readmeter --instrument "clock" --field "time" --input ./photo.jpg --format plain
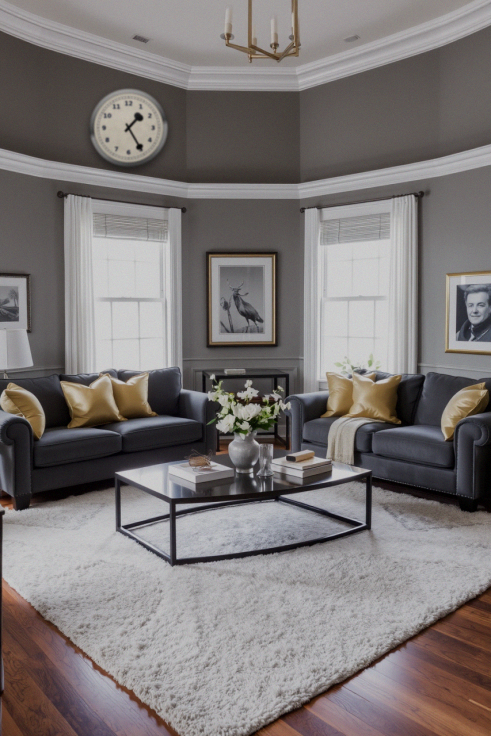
1:25
